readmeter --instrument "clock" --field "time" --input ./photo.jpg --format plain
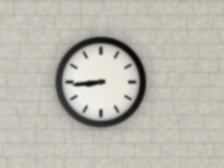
8:44
